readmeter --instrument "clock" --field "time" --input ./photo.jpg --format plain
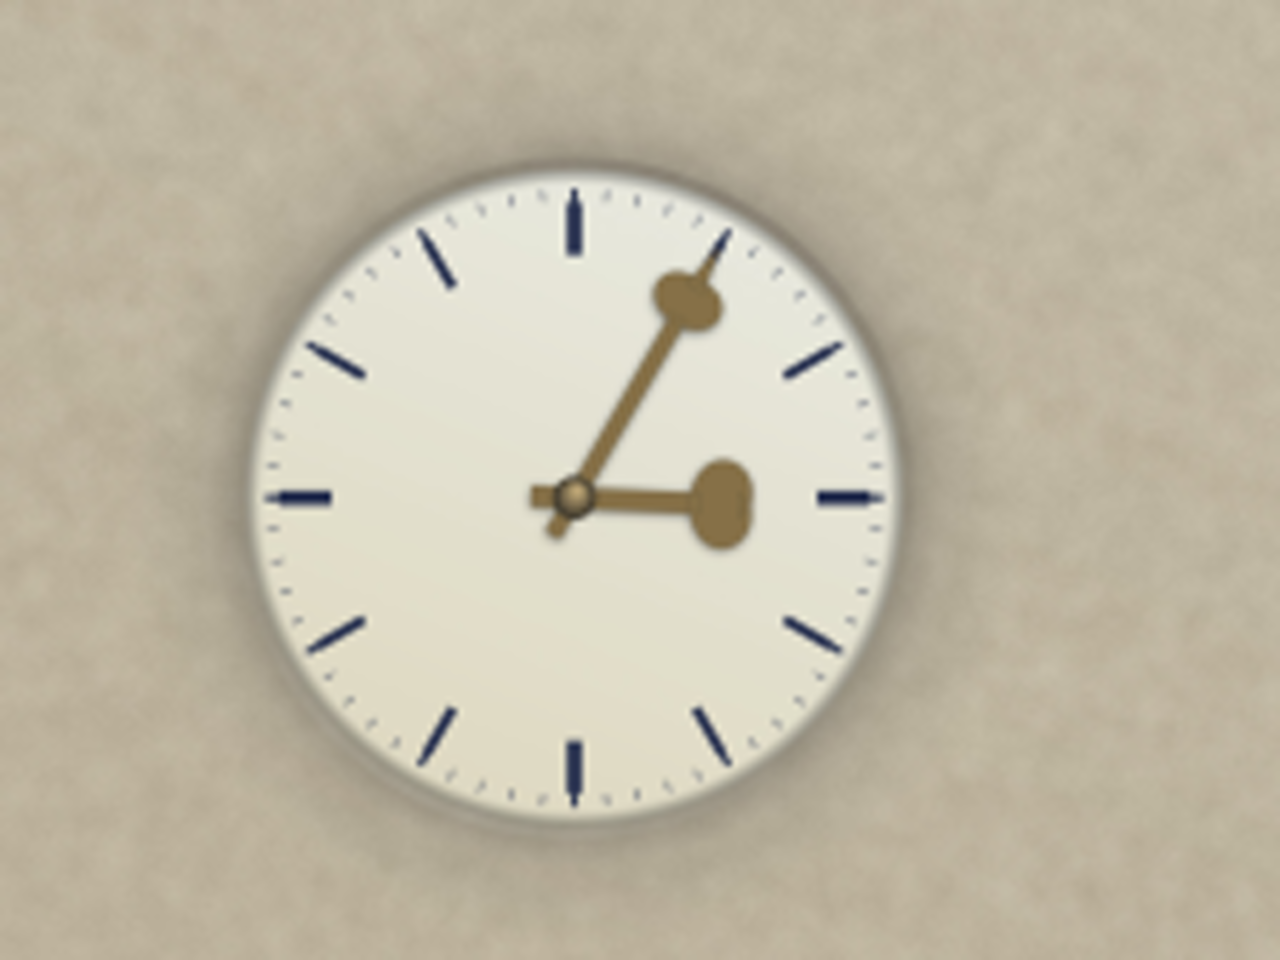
3:05
